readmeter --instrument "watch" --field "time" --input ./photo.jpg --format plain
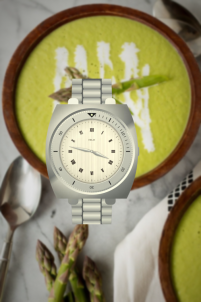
3:47
